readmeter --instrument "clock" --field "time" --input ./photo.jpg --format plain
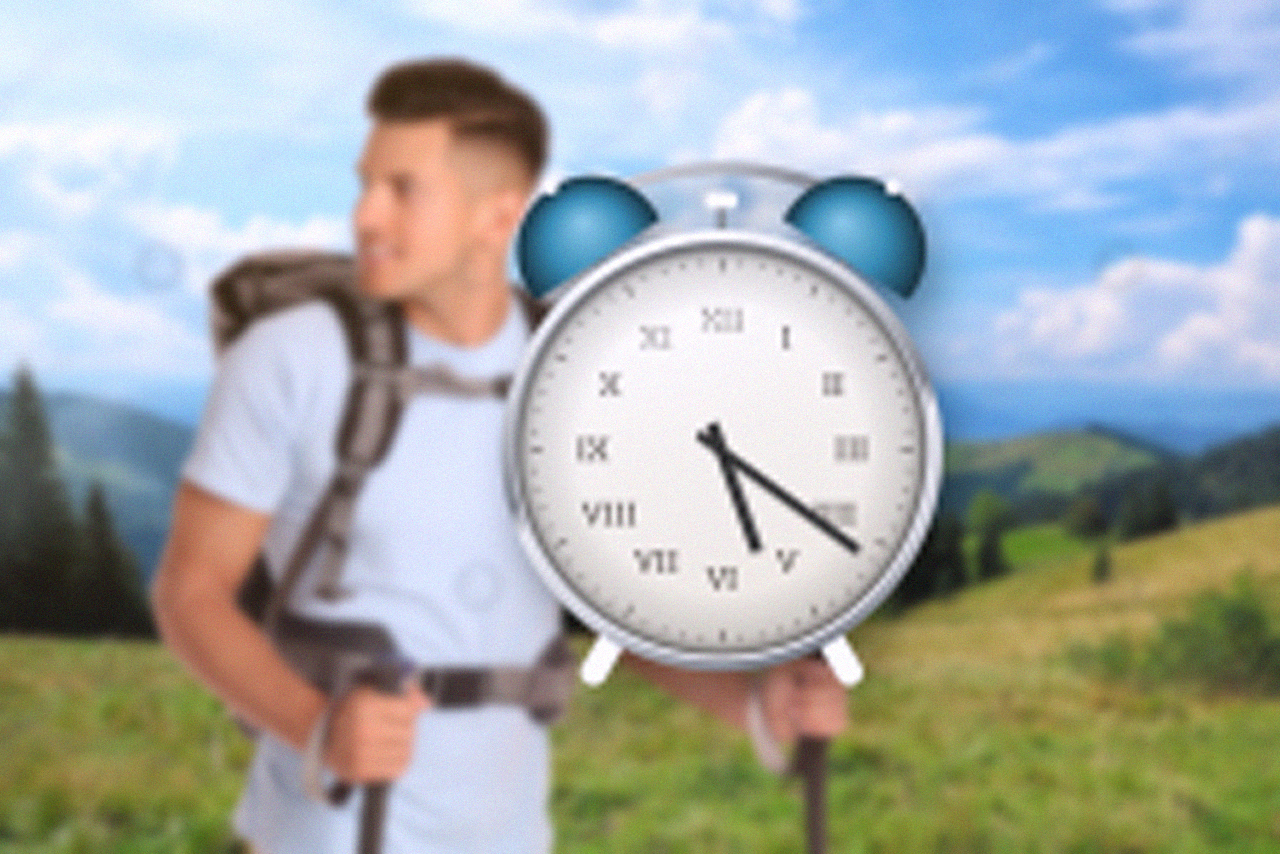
5:21
